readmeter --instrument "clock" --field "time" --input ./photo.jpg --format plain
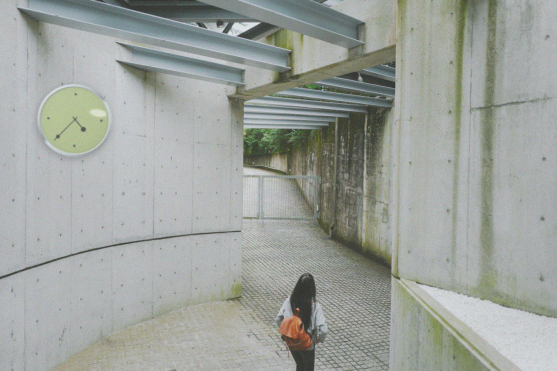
4:37
